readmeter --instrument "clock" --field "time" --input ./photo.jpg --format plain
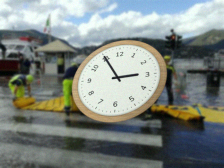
2:55
